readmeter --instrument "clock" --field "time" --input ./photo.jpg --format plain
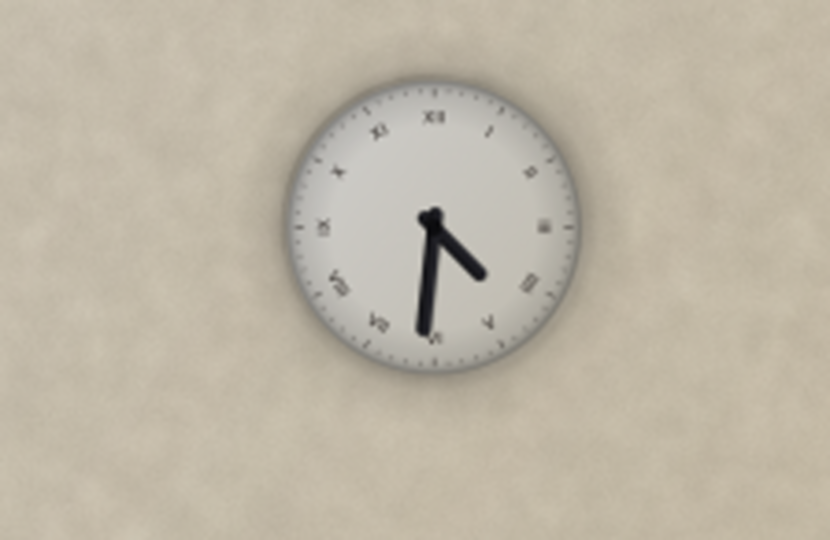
4:31
